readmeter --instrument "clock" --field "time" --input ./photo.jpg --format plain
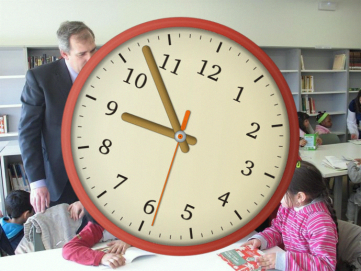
8:52:29
